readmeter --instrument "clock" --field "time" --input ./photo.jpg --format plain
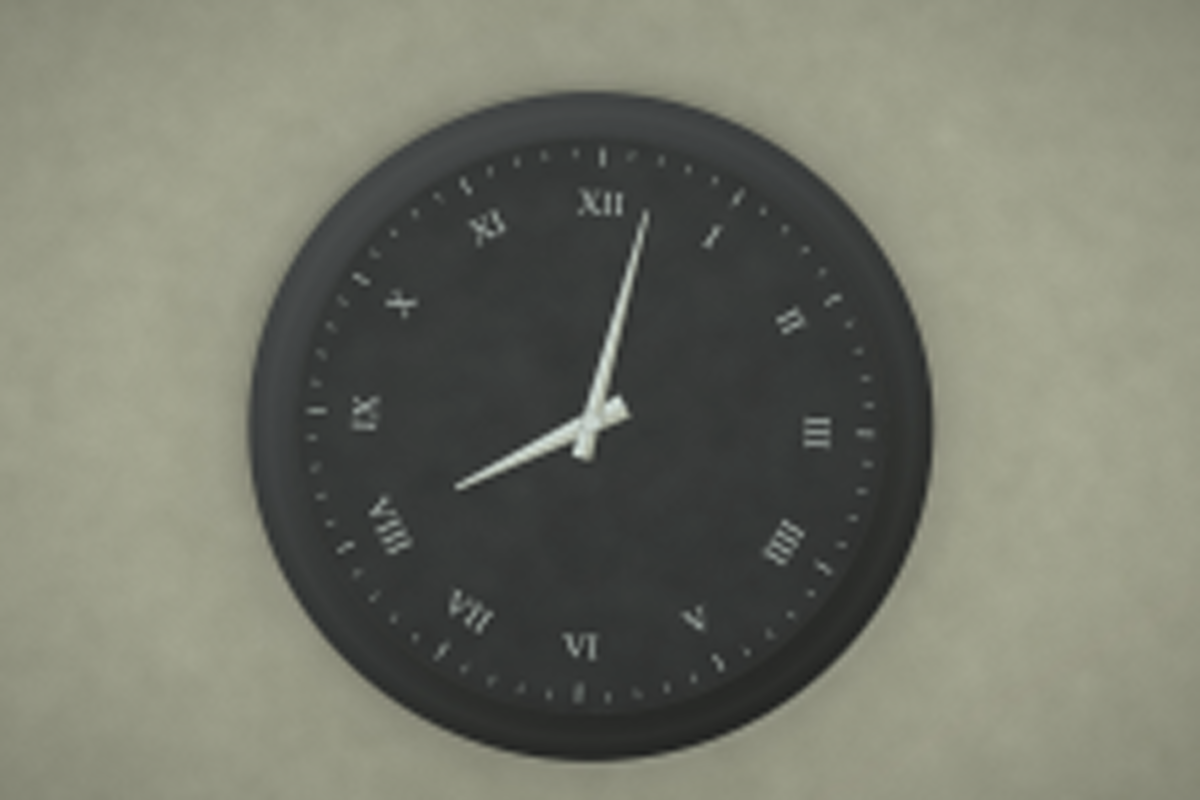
8:02
